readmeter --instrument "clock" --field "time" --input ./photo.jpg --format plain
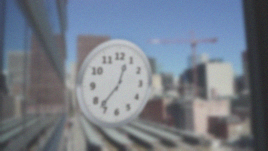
12:37
